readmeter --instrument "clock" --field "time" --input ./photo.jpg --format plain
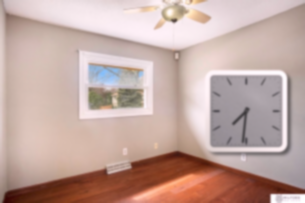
7:31
